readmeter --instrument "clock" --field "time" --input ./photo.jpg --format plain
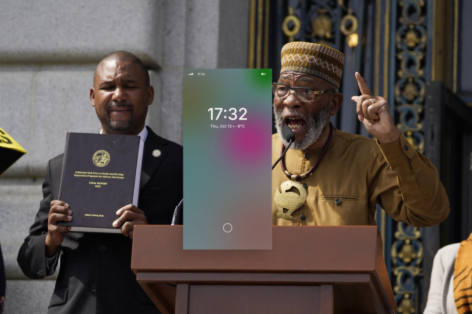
17:32
